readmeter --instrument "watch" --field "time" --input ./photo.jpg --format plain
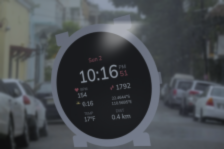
10:16
